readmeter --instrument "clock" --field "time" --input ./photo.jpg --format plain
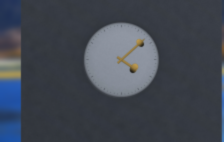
4:08
